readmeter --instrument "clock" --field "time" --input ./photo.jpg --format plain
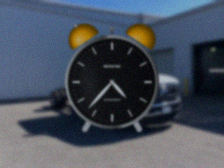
4:37
